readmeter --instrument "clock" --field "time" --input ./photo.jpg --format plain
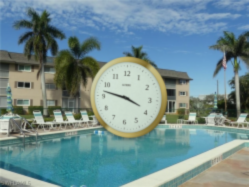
3:47
